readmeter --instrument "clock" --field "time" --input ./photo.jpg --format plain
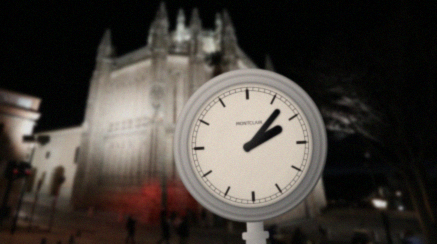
2:07
